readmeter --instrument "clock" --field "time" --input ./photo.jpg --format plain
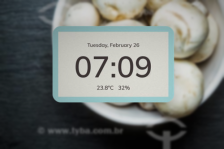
7:09
